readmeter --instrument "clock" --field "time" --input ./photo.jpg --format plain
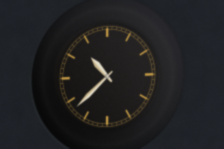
10:38
